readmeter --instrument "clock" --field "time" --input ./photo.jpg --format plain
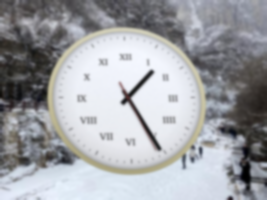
1:25:26
